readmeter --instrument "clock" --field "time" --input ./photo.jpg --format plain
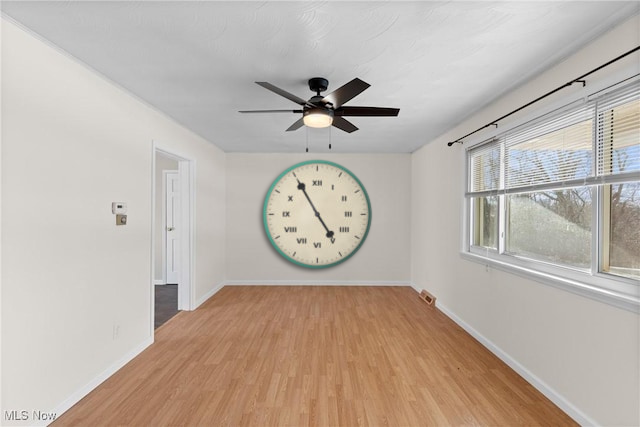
4:55
